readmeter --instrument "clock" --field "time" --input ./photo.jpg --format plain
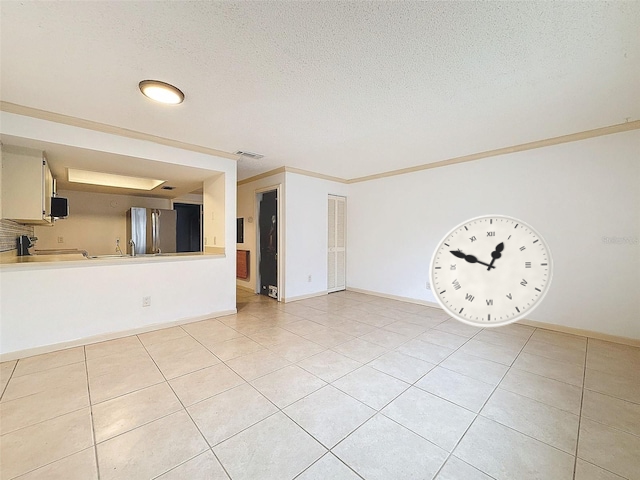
12:49
